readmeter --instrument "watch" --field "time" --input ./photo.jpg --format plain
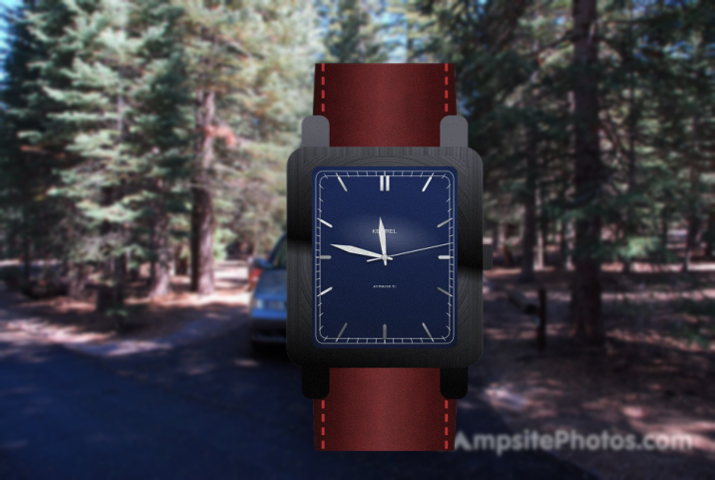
11:47:13
